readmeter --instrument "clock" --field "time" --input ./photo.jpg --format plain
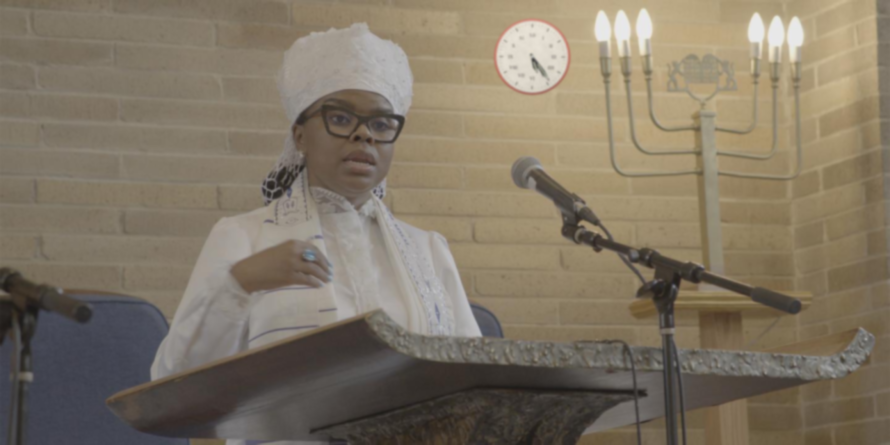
5:24
